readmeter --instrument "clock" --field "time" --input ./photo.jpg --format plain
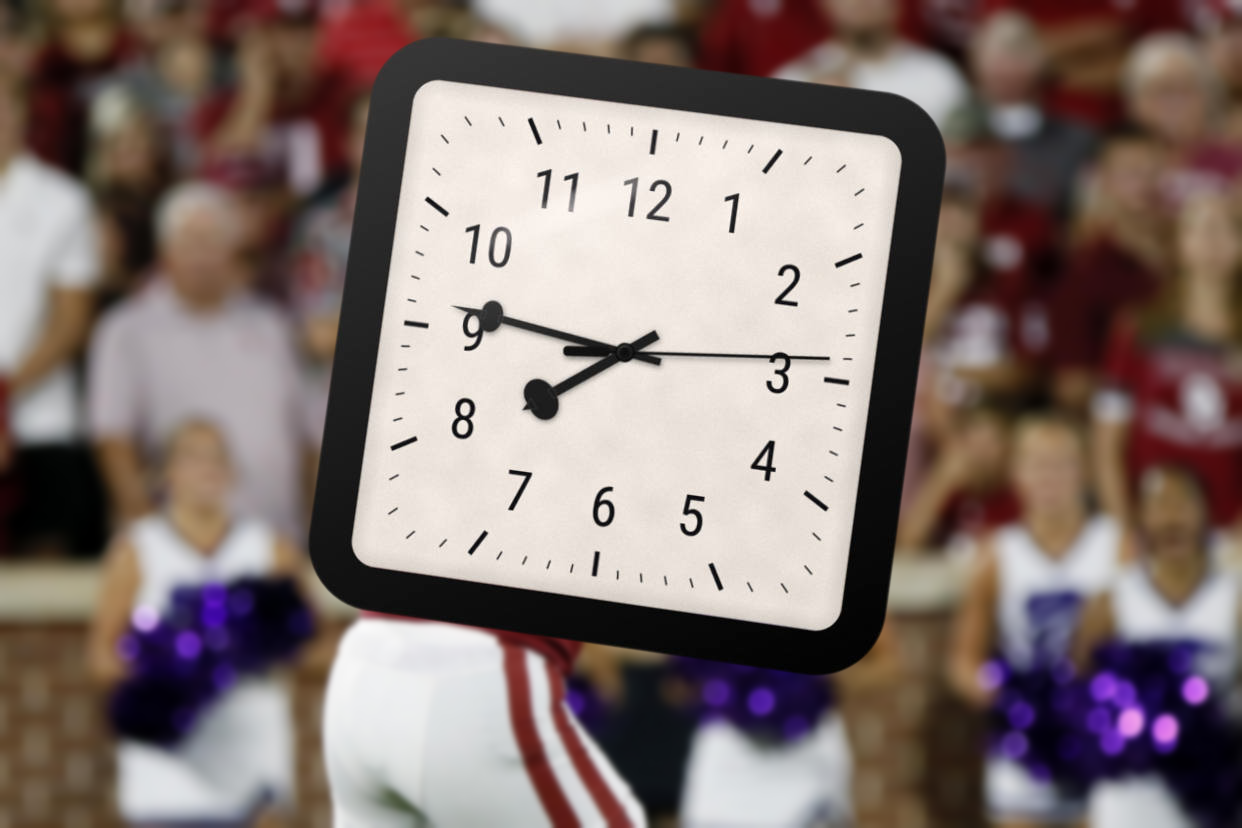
7:46:14
